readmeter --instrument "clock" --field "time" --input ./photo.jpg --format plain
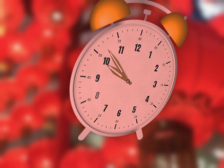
9:52
